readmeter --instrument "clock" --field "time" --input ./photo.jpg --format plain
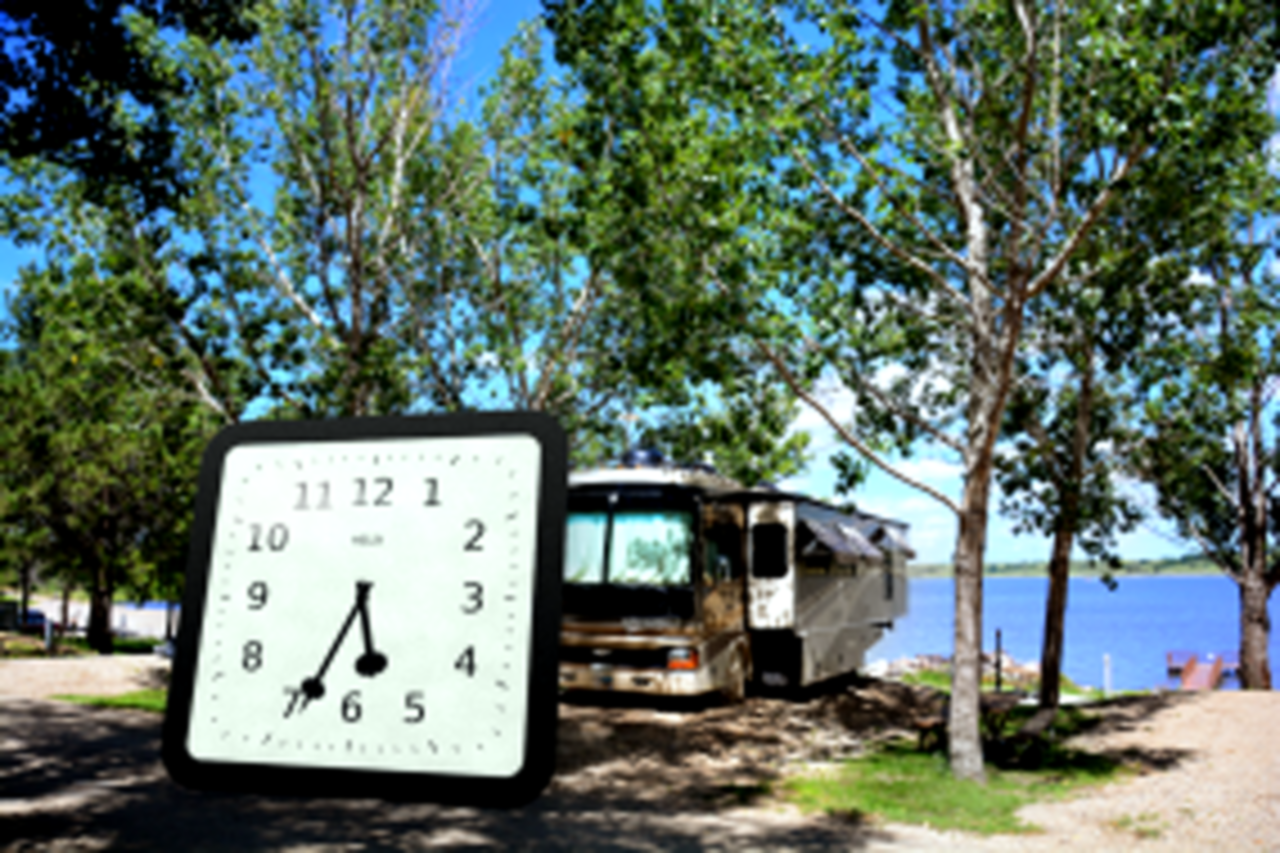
5:34
